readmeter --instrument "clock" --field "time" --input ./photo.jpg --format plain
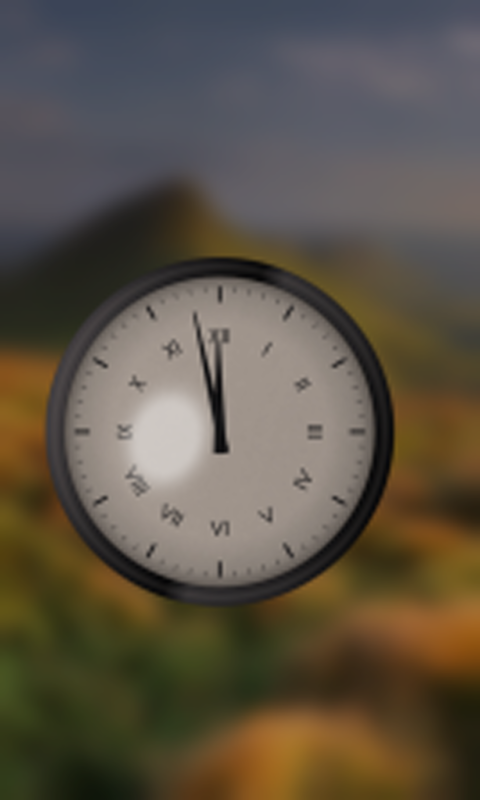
11:58
